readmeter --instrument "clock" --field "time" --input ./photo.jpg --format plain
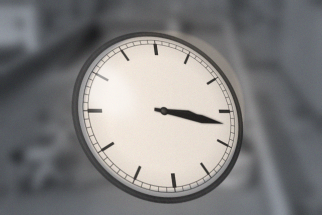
3:17
